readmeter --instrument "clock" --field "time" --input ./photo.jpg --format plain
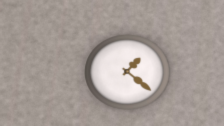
1:22
